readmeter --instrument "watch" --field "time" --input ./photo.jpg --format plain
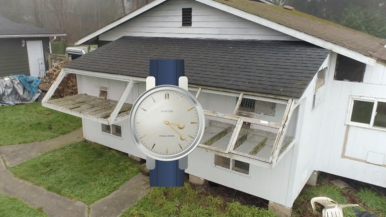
3:22
